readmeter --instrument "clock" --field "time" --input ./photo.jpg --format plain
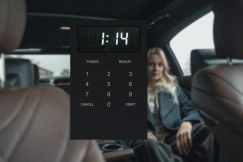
1:14
